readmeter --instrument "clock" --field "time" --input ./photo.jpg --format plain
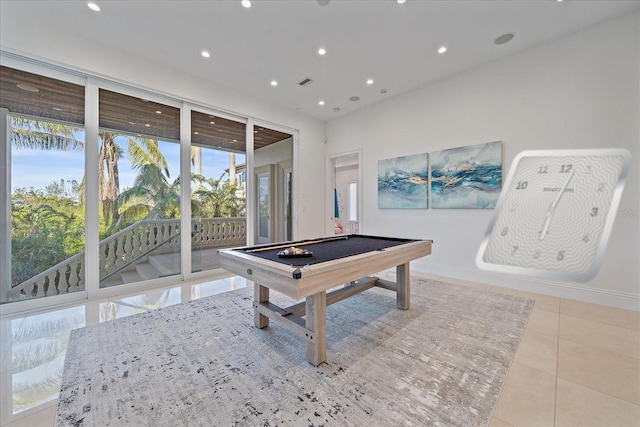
6:02
